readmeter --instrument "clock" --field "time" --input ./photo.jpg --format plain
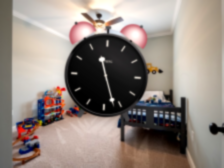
11:27
